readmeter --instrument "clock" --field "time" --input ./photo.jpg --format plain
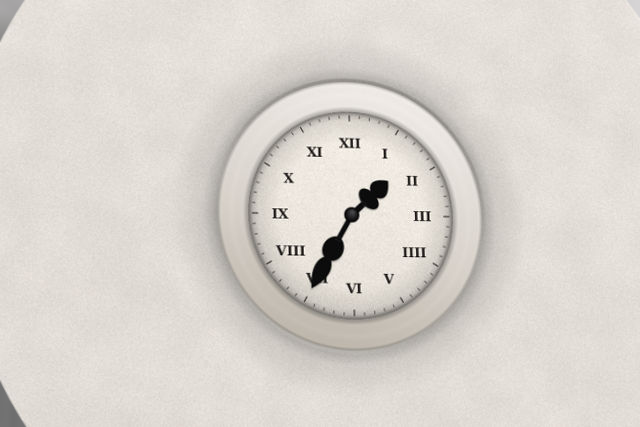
1:35
